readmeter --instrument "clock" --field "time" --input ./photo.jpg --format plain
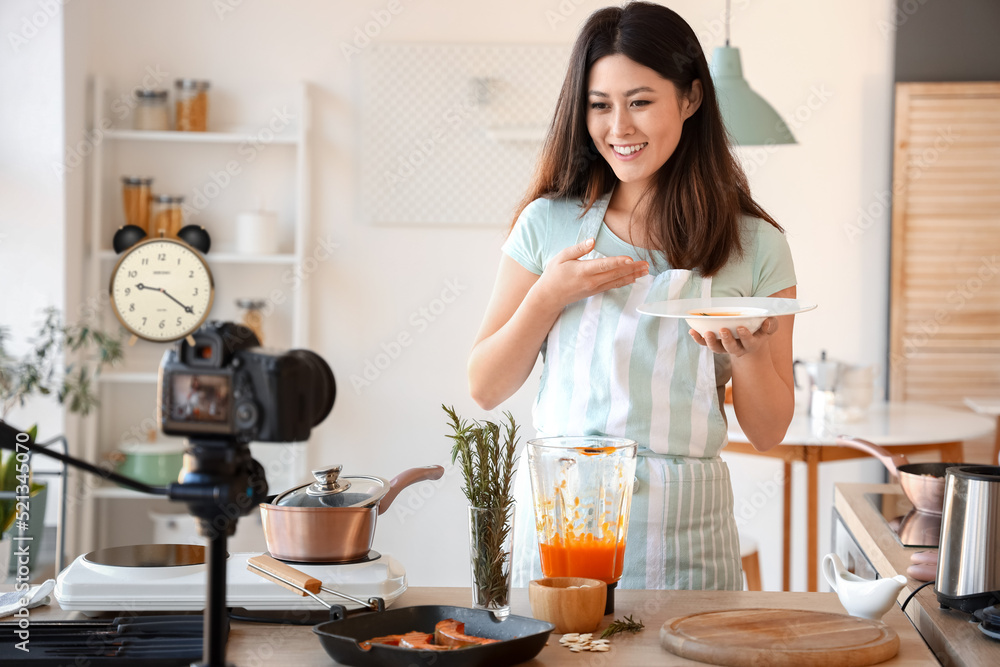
9:21
